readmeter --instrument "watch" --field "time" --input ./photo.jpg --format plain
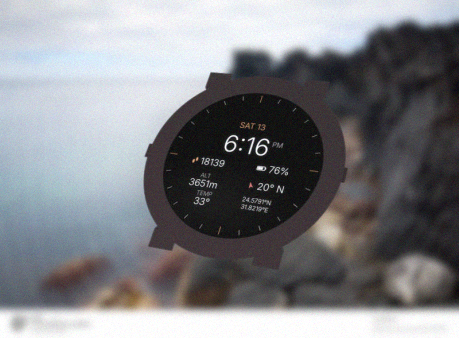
6:16
